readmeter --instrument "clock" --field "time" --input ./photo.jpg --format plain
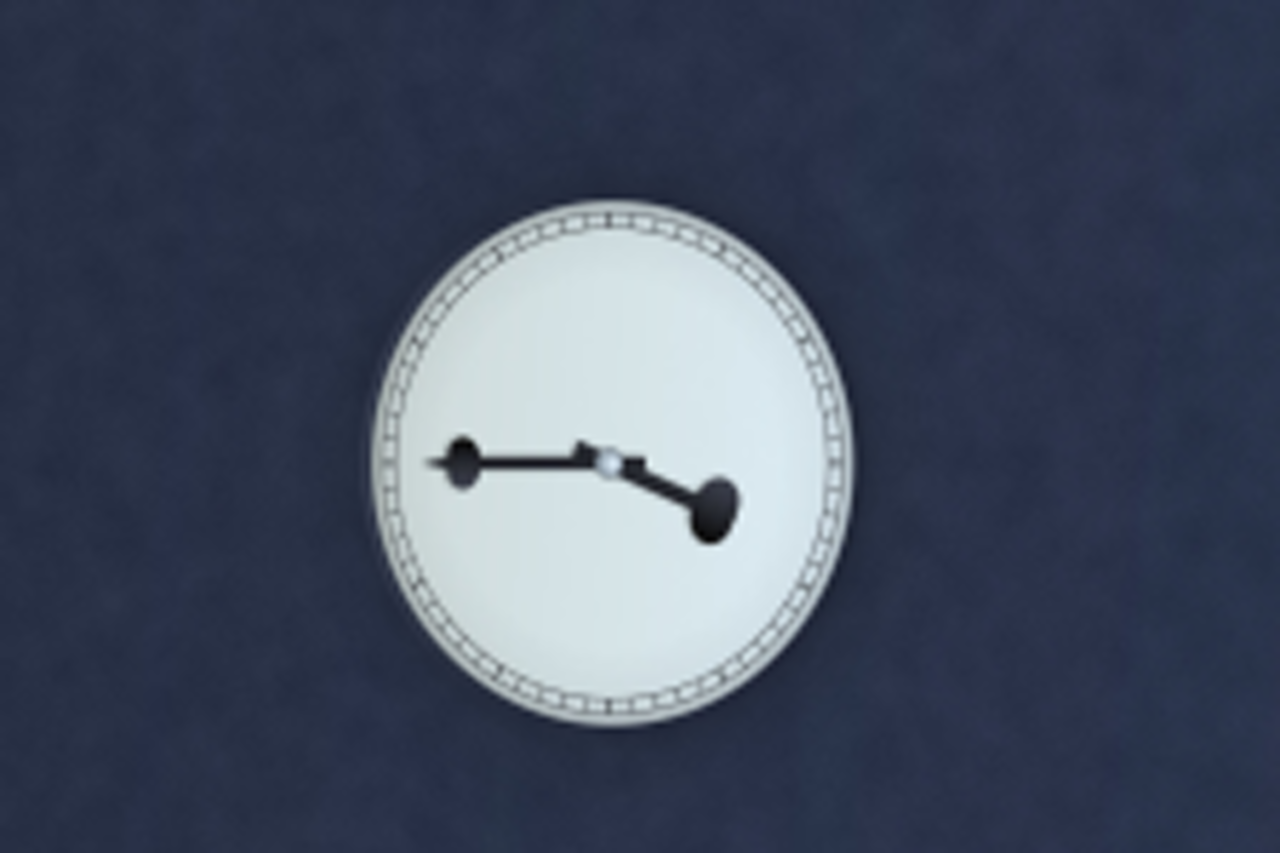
3:45
